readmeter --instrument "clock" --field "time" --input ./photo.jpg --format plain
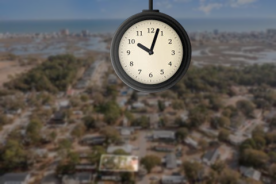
10:03
